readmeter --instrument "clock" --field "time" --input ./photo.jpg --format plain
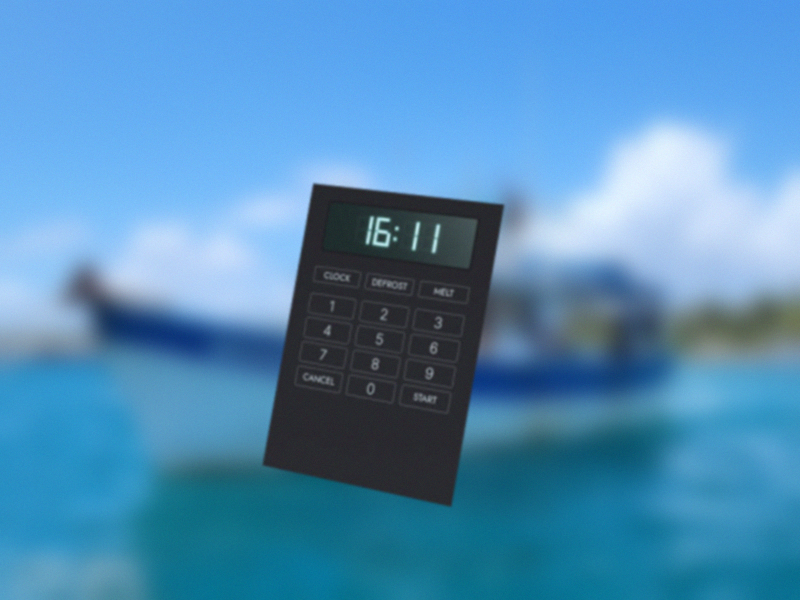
16:11
